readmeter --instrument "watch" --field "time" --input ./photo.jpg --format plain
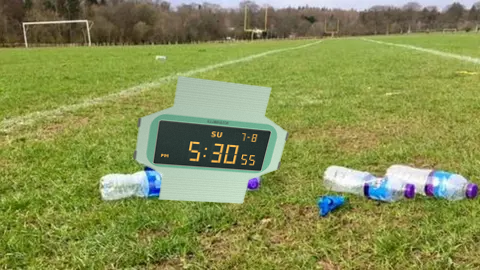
5:30:55
